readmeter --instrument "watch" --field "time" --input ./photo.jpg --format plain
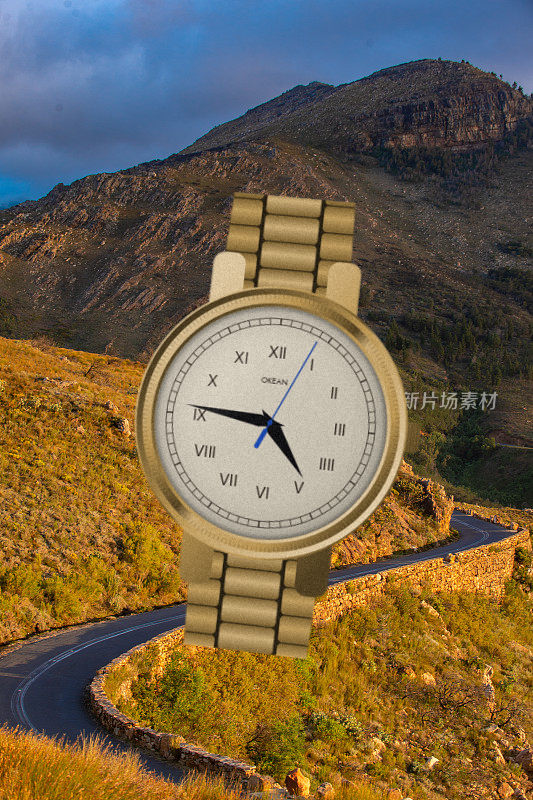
4:46:04
